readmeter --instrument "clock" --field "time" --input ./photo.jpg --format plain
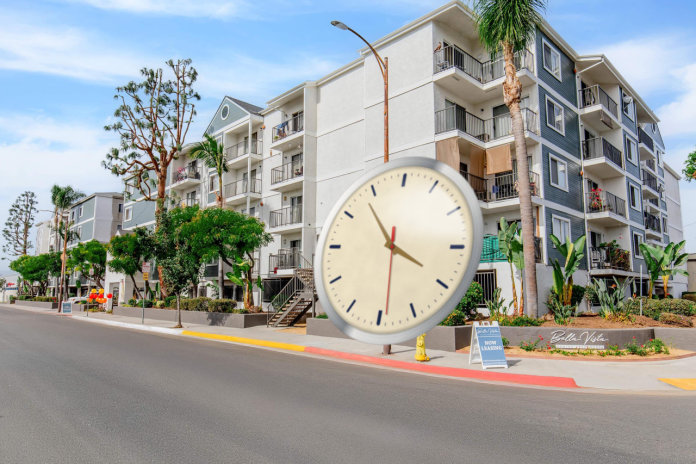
3:53:29
